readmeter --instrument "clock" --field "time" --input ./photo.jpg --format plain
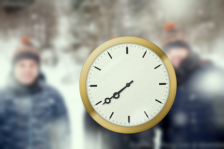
7:39
